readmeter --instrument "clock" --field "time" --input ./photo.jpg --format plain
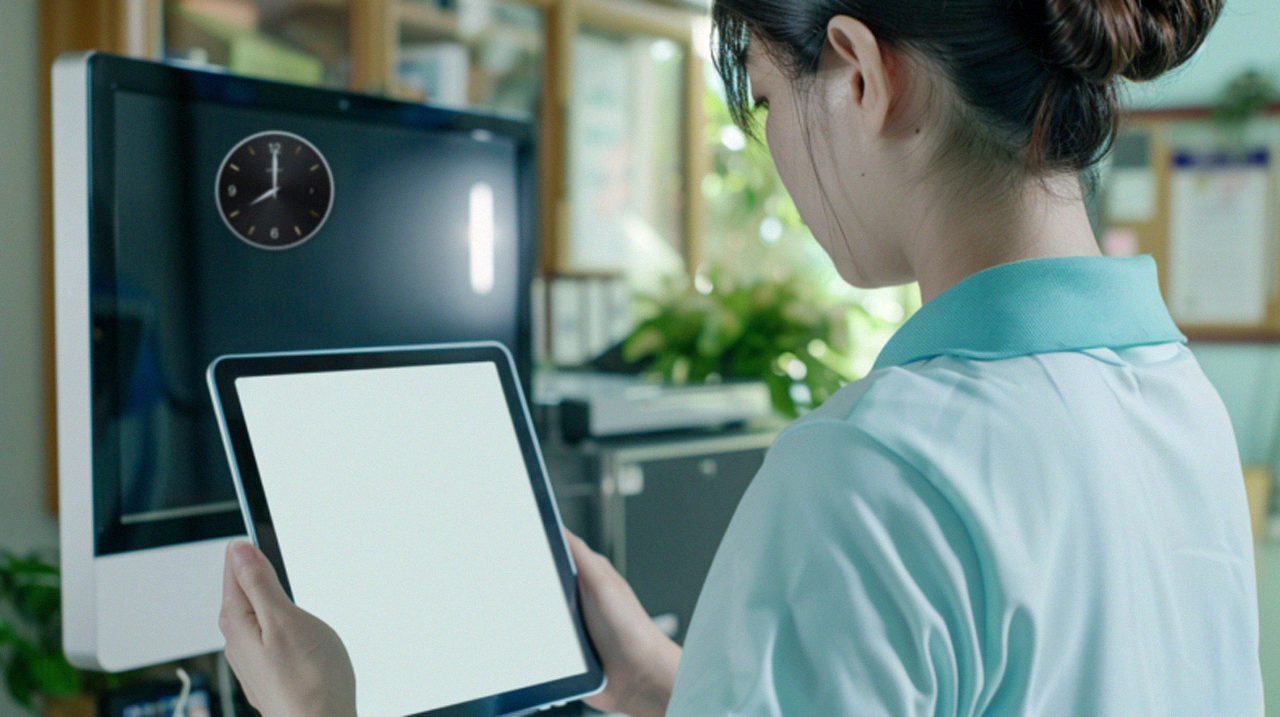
8:00
